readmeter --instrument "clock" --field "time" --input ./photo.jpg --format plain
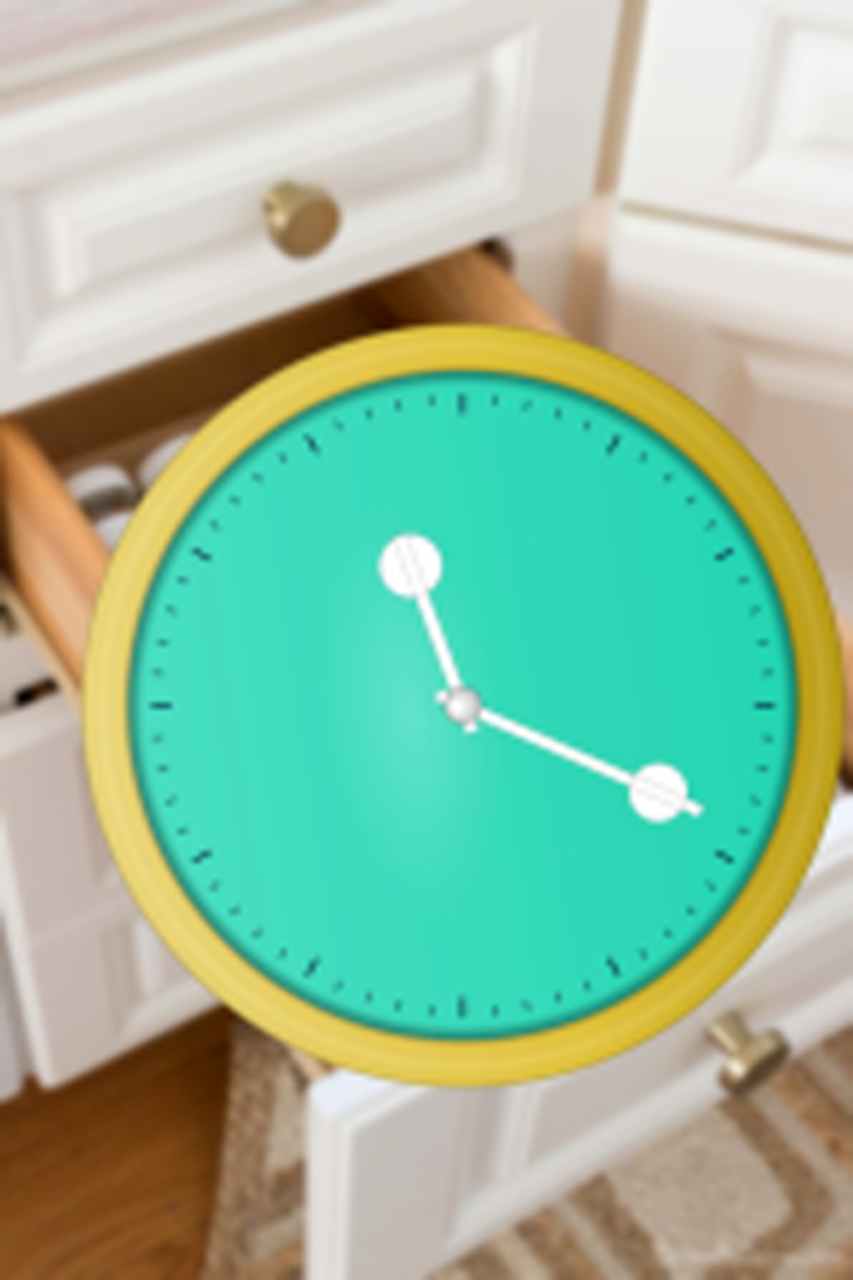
11:19
